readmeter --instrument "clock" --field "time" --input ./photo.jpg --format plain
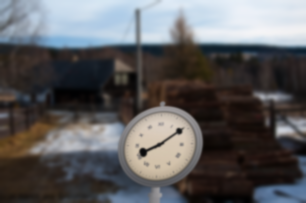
8:09
